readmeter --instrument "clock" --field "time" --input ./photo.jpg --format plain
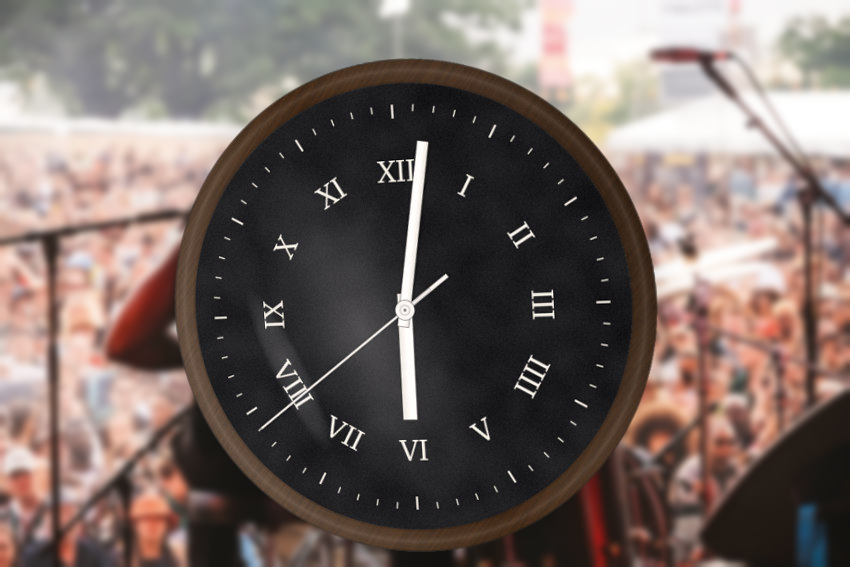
6:01:39
